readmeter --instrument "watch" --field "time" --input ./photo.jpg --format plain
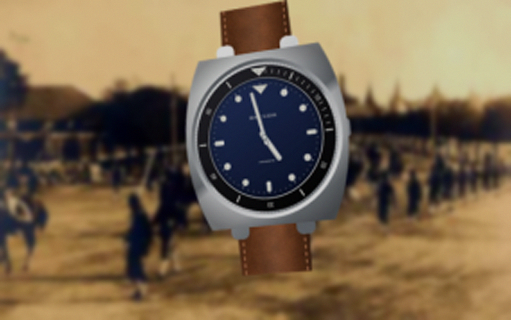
4:58
